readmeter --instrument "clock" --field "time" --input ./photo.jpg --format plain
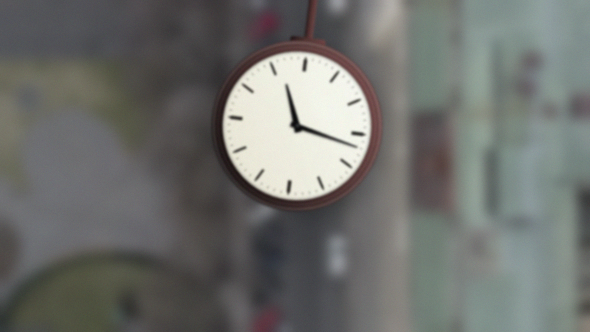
11:17
